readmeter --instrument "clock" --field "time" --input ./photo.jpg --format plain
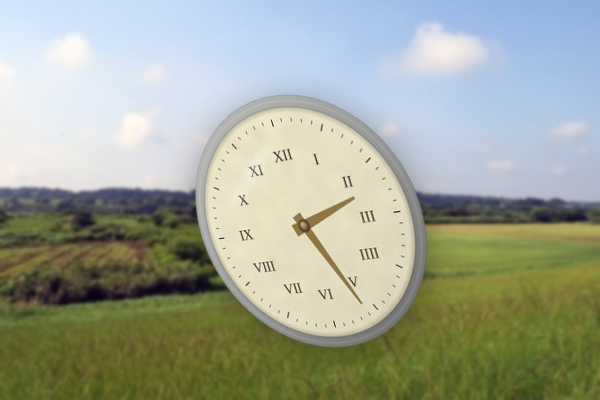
2:26
